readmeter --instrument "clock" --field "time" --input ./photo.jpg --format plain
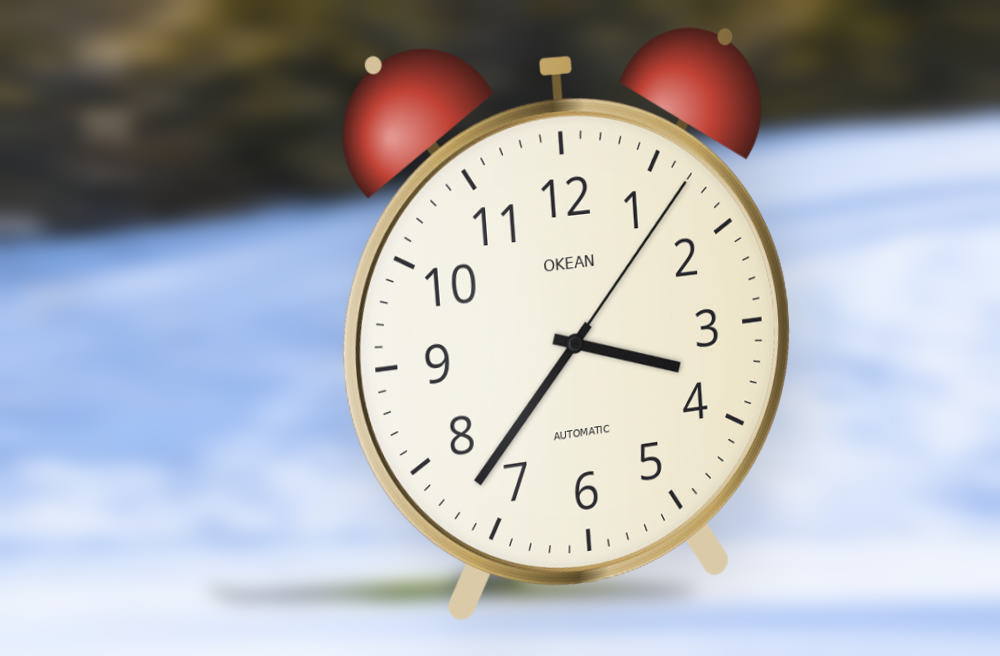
3:37:07
